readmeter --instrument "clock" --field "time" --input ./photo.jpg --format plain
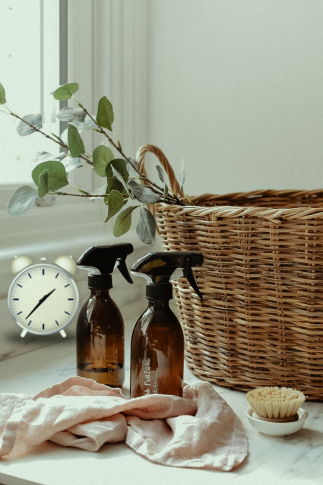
1:37
